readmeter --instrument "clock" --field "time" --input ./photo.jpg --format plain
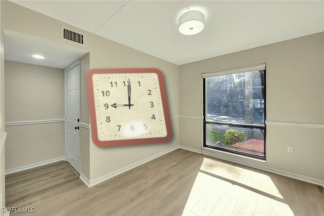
9:01
